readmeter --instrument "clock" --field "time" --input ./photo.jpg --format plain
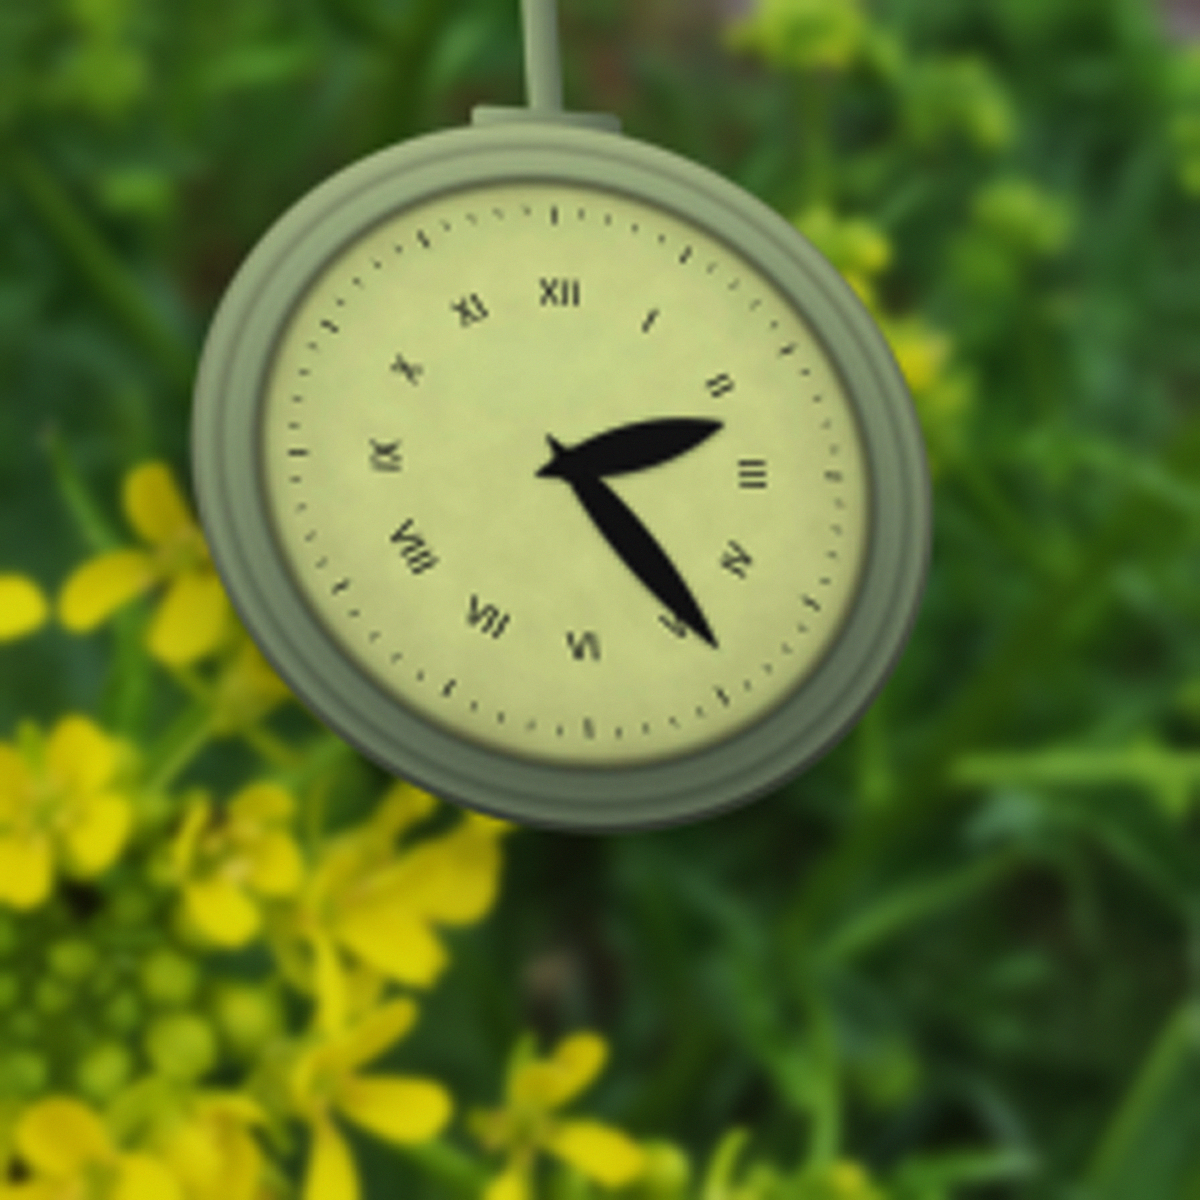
2:24
